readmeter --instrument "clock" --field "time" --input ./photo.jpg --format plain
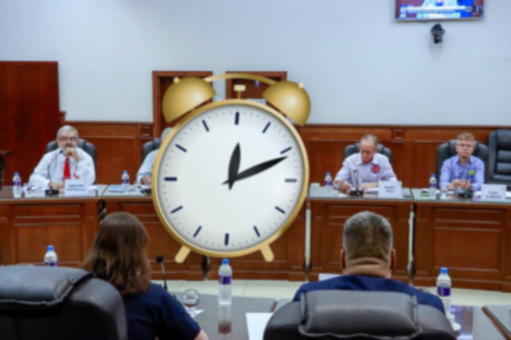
12:11
